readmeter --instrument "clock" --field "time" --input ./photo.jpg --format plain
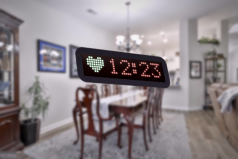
12:23
